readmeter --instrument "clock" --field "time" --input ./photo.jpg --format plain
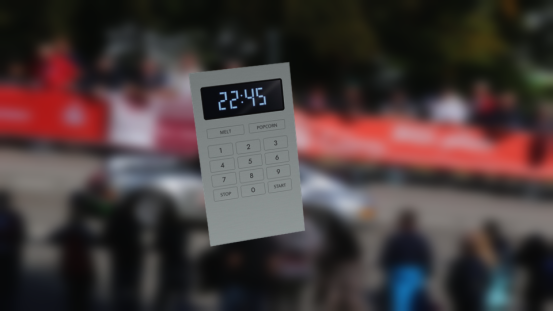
22:45
